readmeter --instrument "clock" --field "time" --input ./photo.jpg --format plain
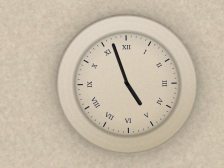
4:57
